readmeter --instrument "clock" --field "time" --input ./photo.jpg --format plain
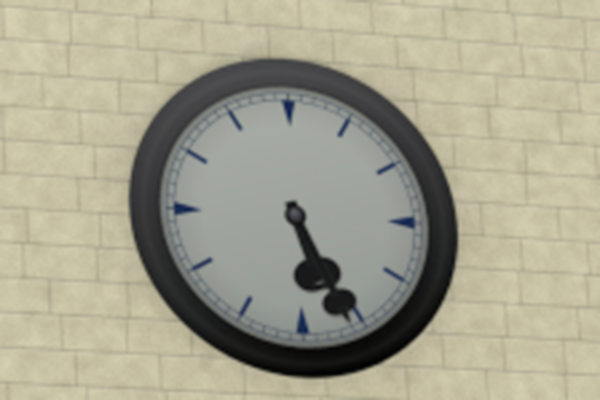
5:26
